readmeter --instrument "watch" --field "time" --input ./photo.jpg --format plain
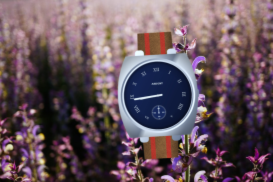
8:44
